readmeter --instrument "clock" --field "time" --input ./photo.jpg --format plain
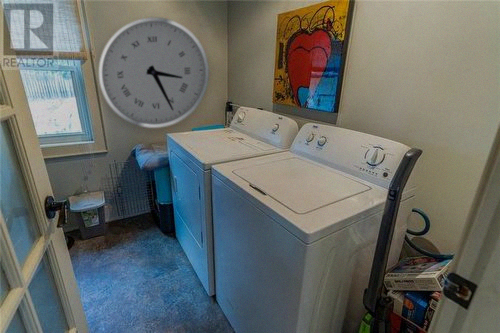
3:26
